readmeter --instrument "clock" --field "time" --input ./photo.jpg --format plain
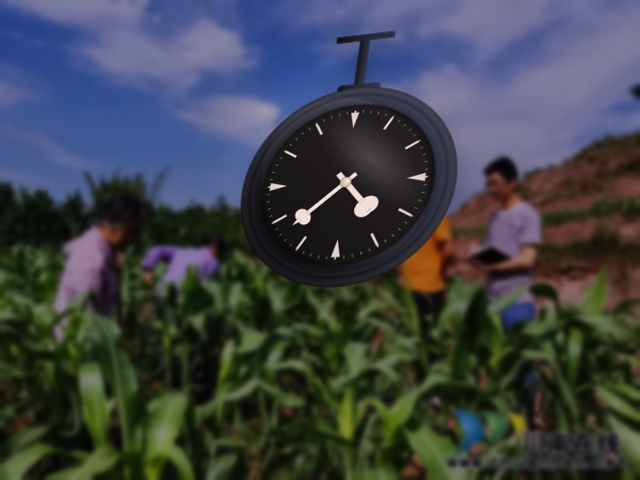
4:38
